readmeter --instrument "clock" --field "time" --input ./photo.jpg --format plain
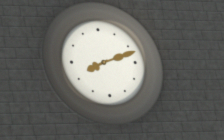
8:12
